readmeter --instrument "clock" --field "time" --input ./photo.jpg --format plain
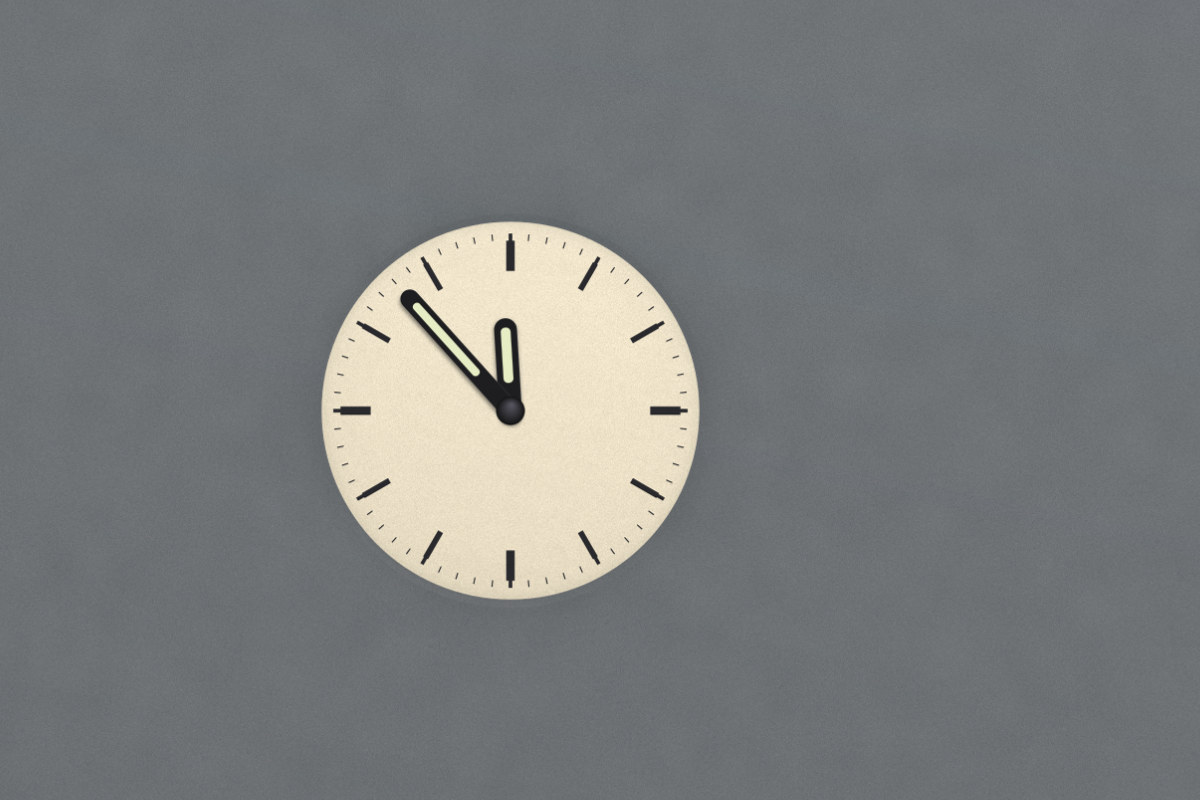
11:53
